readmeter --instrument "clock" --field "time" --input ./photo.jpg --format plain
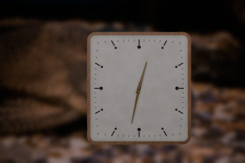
12:32
